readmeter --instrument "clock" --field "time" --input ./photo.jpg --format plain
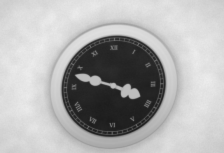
3:48
